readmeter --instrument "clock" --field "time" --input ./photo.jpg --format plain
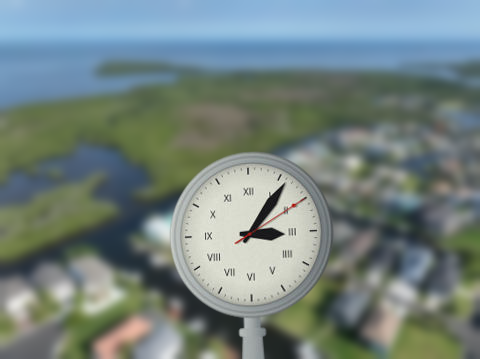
3:06:10
